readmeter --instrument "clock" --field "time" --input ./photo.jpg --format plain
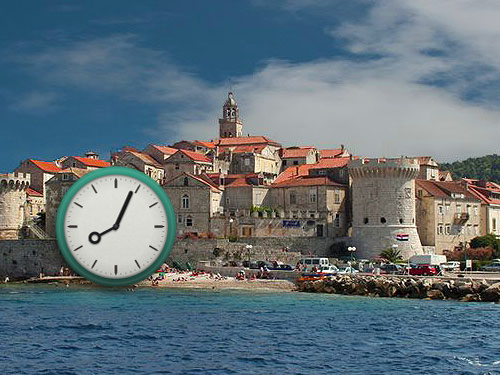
8:04
